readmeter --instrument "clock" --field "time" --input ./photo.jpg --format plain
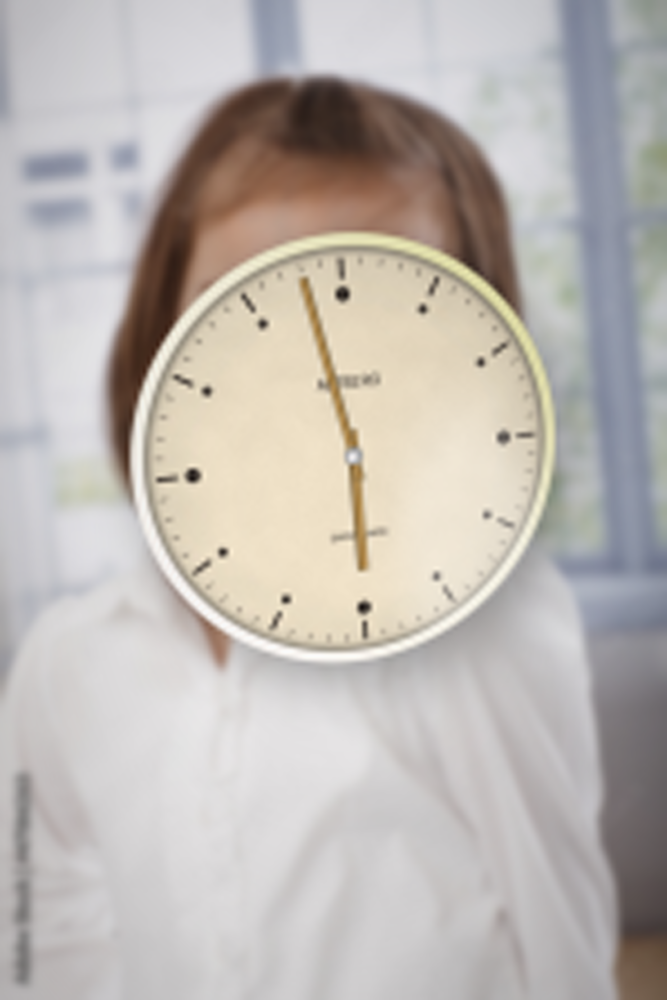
5:58
